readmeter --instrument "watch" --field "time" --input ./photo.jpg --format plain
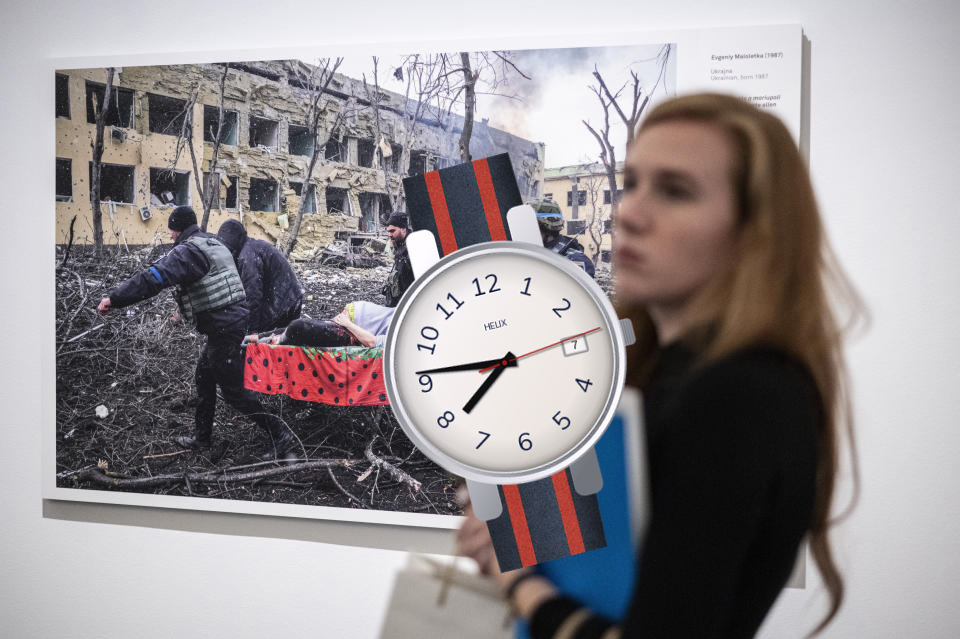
7:46:14
